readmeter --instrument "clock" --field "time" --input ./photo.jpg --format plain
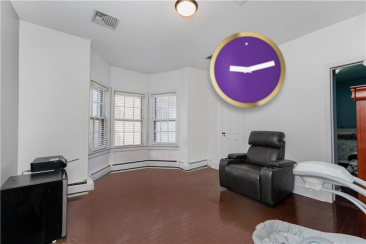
9:13
